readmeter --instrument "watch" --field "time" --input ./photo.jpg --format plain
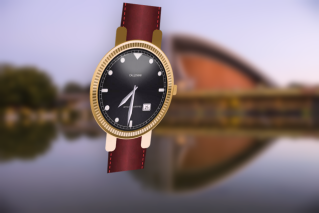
7:31
